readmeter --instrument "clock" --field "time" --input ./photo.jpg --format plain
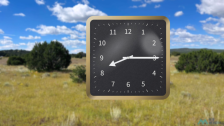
8:15
